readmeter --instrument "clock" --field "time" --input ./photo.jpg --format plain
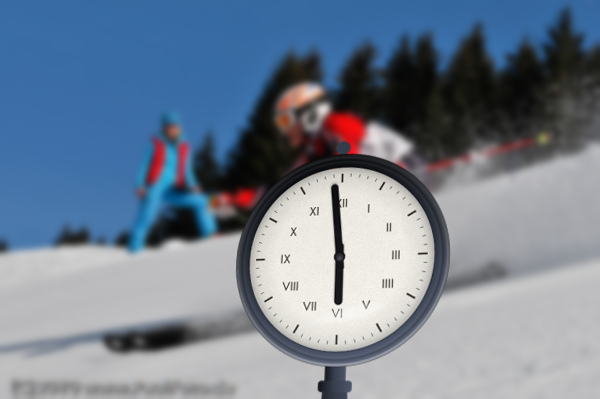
5:59
